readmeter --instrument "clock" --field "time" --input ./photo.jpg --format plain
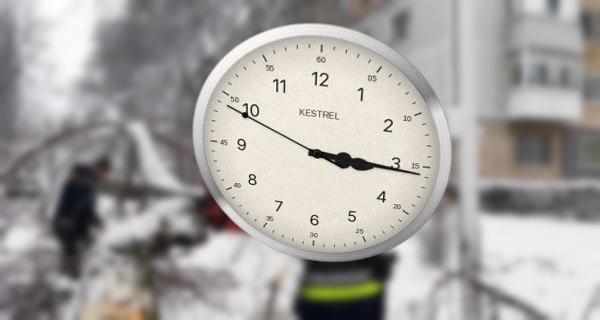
3:15:49
